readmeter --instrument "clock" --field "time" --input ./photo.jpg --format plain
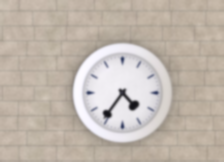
4:36
